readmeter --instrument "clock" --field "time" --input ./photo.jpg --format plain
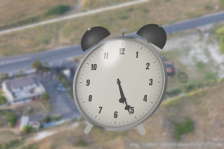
5:26
